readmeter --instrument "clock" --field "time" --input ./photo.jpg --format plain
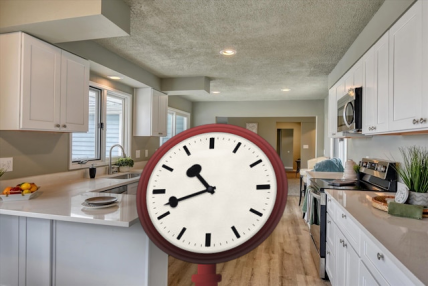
10:42
